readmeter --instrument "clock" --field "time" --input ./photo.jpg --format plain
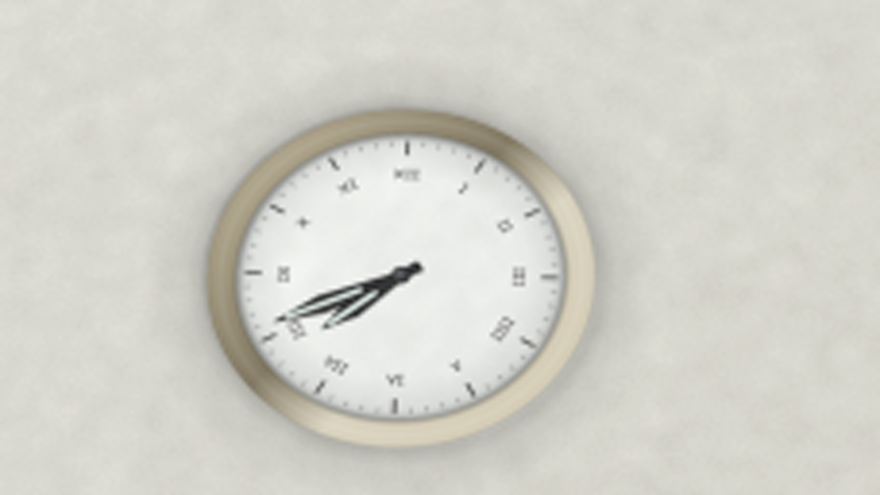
7:41
